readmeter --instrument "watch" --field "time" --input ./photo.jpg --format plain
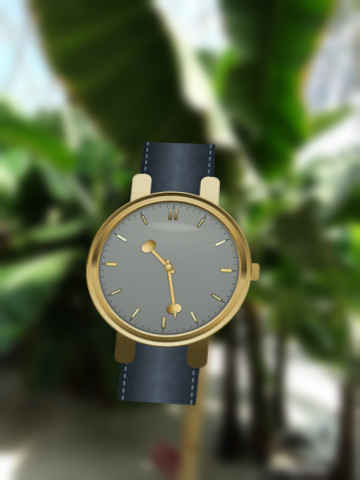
10:28
